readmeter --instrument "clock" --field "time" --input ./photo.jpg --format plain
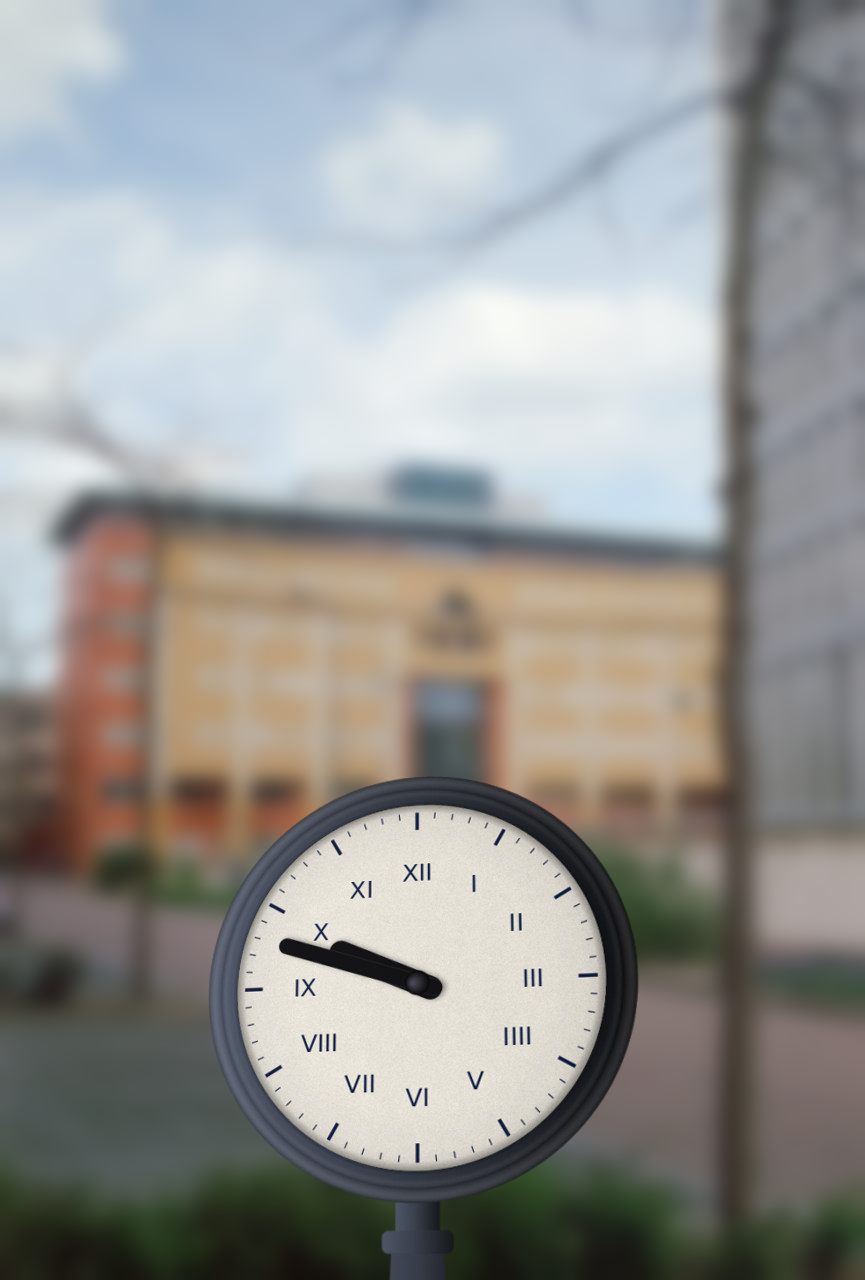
9:48
